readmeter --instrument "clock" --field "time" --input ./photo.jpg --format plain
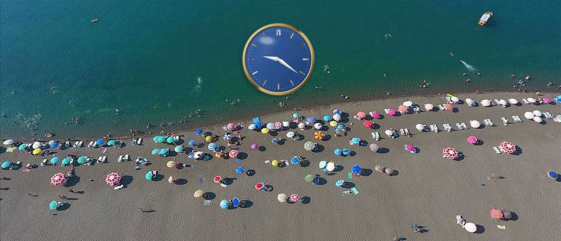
9:21
